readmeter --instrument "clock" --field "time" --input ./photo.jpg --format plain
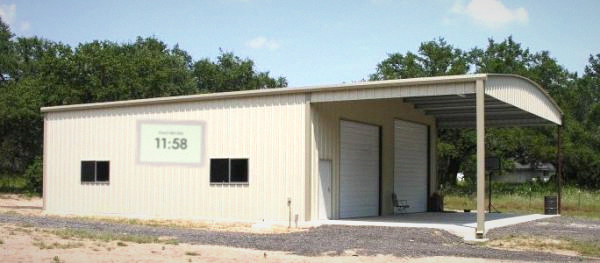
11:58
